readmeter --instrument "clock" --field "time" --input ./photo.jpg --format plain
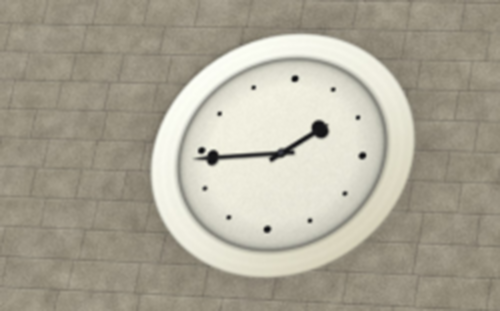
1:44
